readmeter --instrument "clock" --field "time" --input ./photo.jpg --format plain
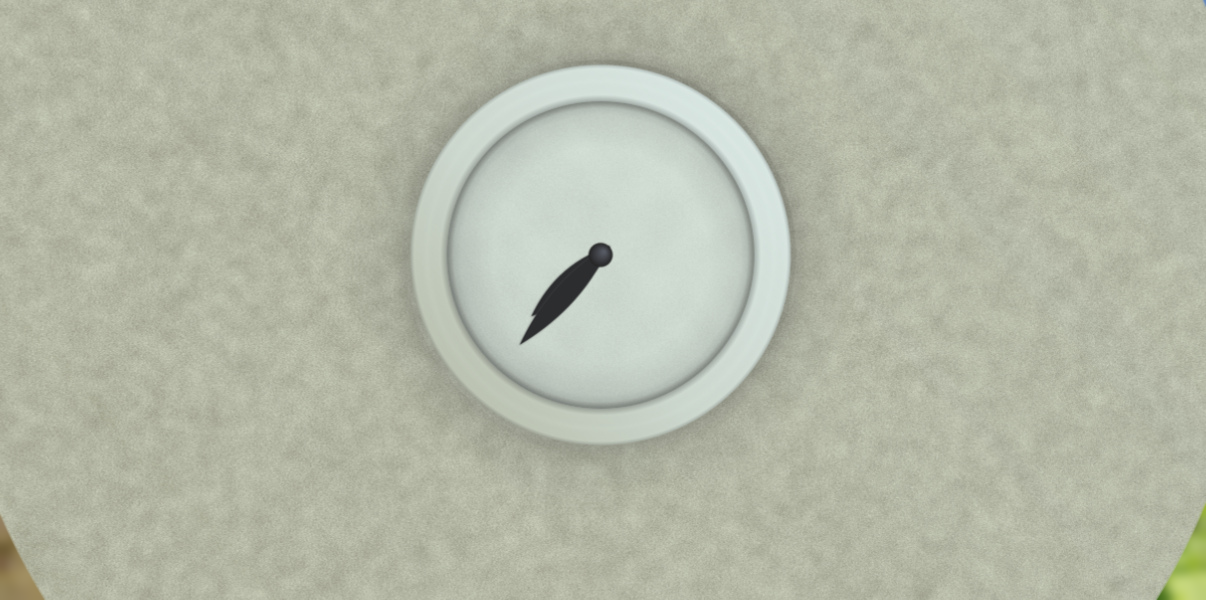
7:37
